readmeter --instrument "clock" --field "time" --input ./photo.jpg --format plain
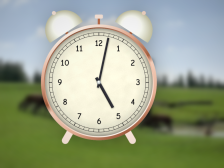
5:02
